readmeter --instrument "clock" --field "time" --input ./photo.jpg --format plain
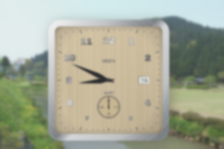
8:49
